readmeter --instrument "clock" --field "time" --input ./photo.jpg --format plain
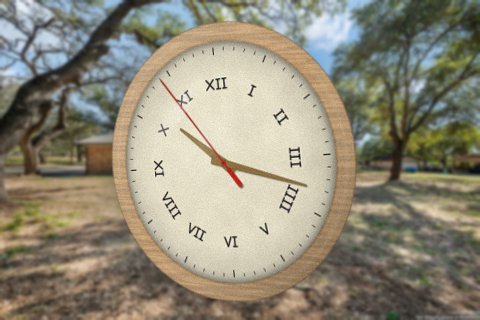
10:17:54
